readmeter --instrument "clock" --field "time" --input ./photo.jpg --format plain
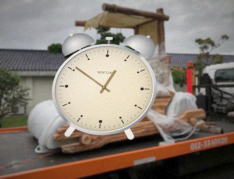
12:51
